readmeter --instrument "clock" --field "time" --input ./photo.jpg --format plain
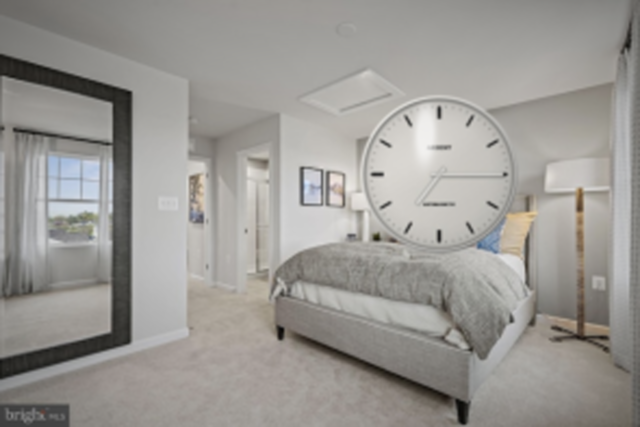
7:15
